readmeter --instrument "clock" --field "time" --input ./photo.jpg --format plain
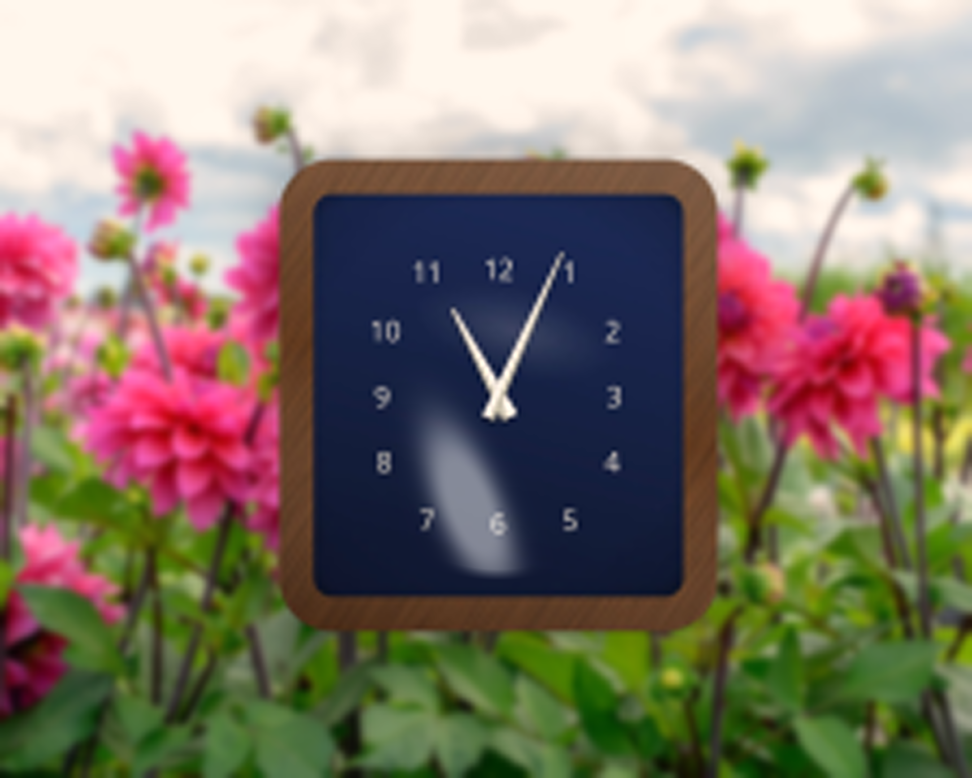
11:04
